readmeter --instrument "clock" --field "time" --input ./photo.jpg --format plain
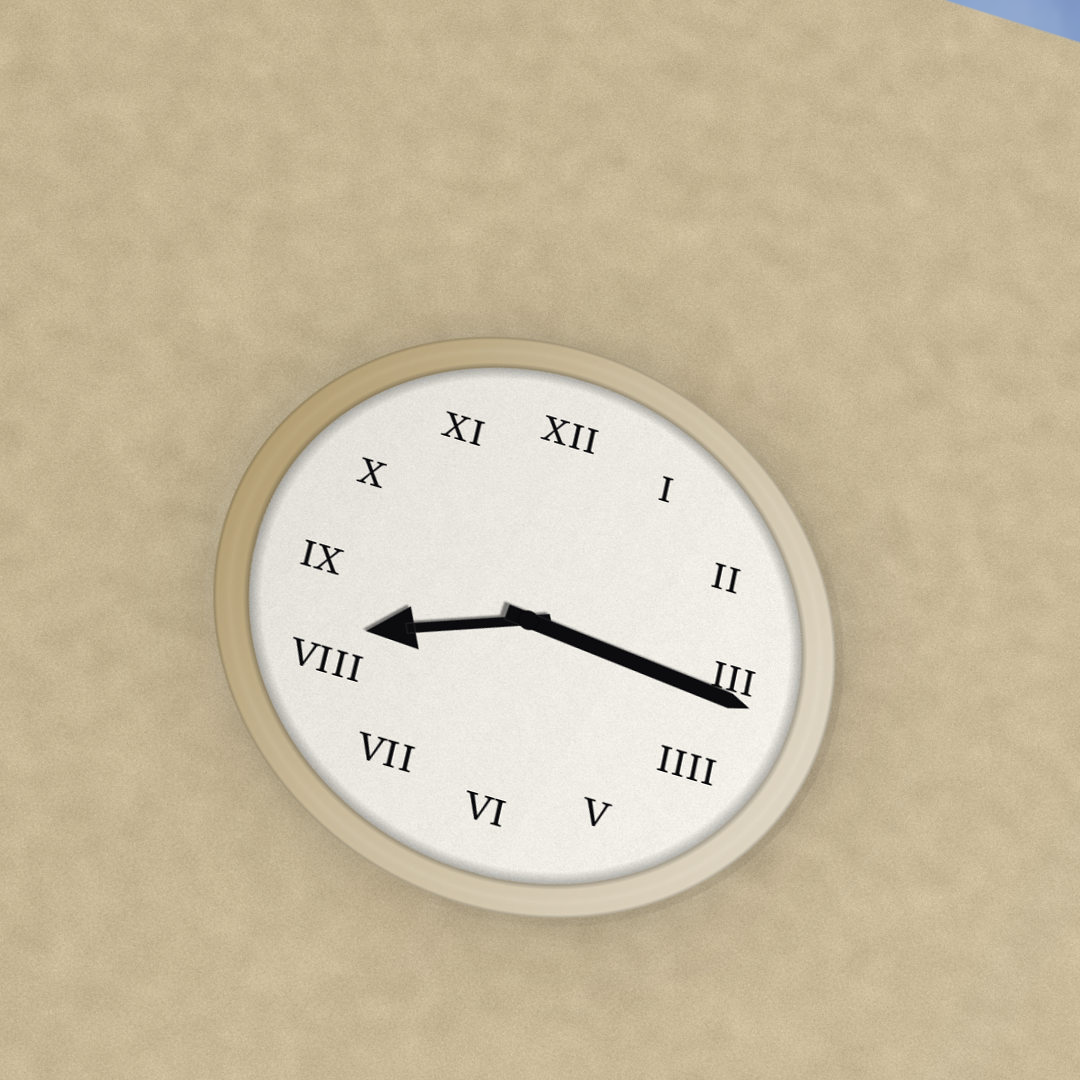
8:16
